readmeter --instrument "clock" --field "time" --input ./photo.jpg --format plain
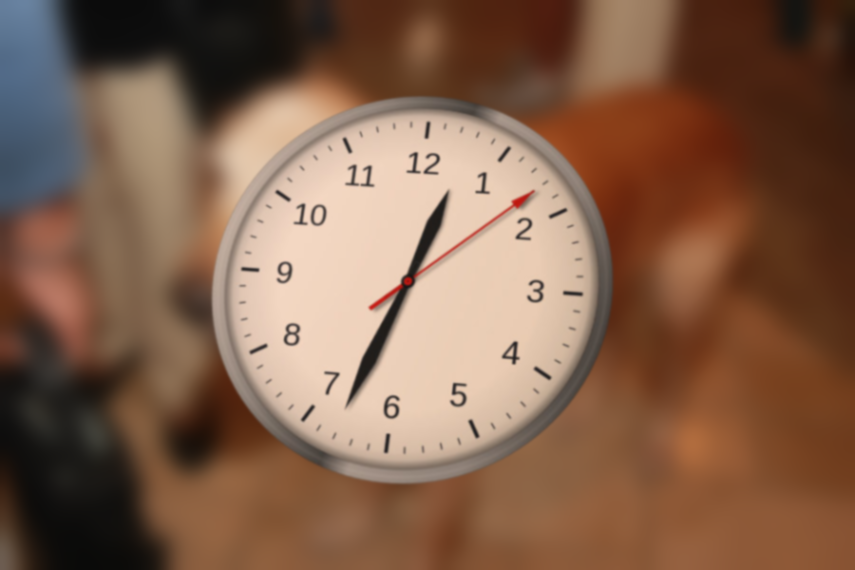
12:33:08
